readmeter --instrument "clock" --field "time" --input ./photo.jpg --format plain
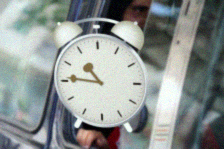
10:46
